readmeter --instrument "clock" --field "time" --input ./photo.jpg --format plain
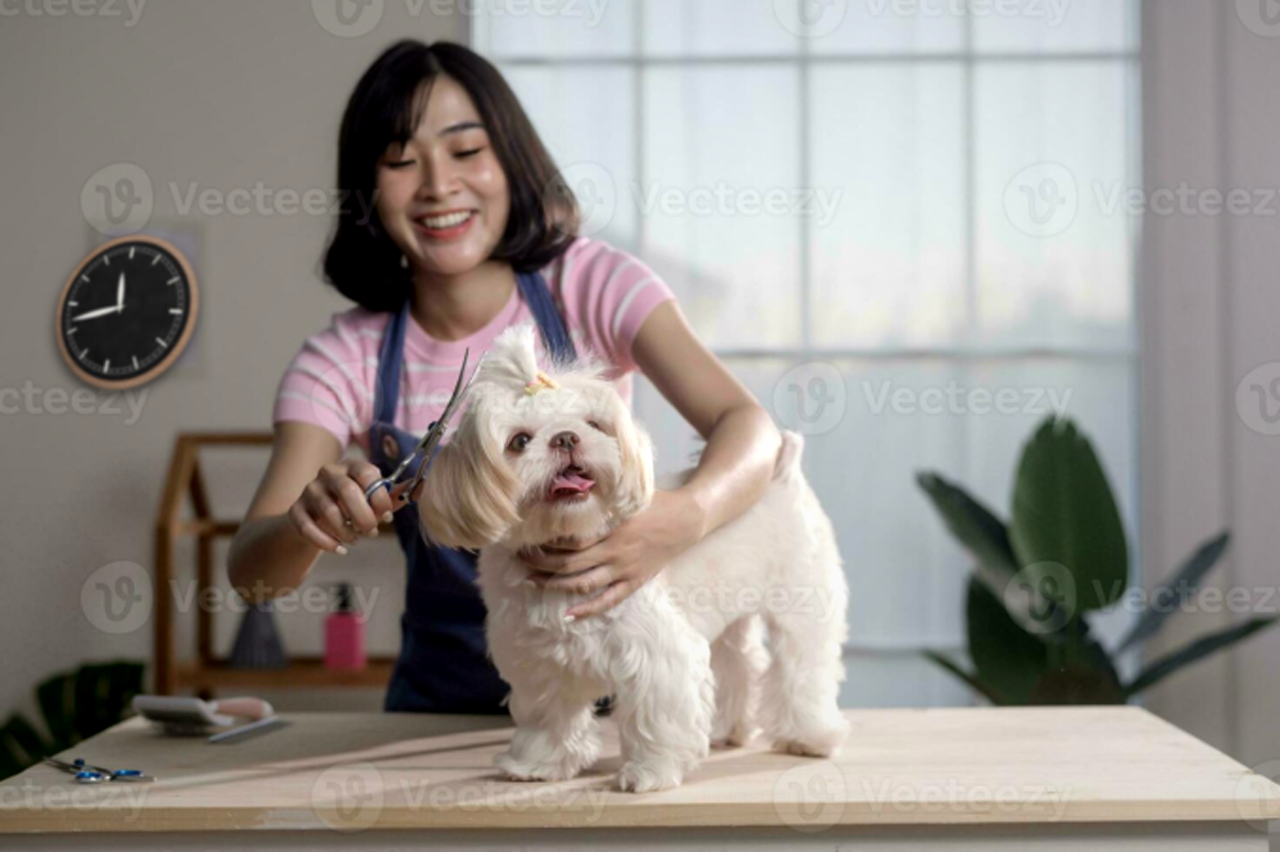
11:42
